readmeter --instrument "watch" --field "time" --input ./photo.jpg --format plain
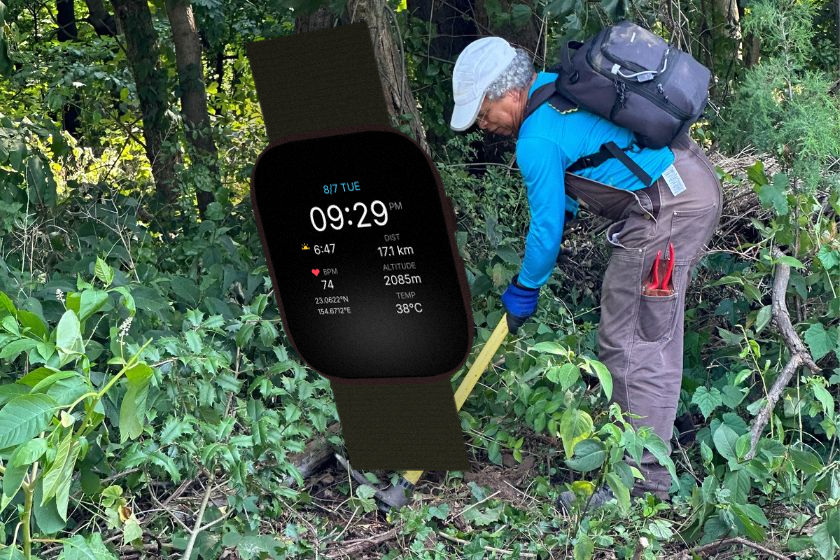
9:29
